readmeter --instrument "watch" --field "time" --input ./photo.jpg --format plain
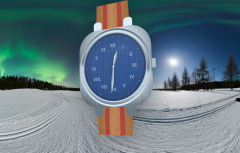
12:31
